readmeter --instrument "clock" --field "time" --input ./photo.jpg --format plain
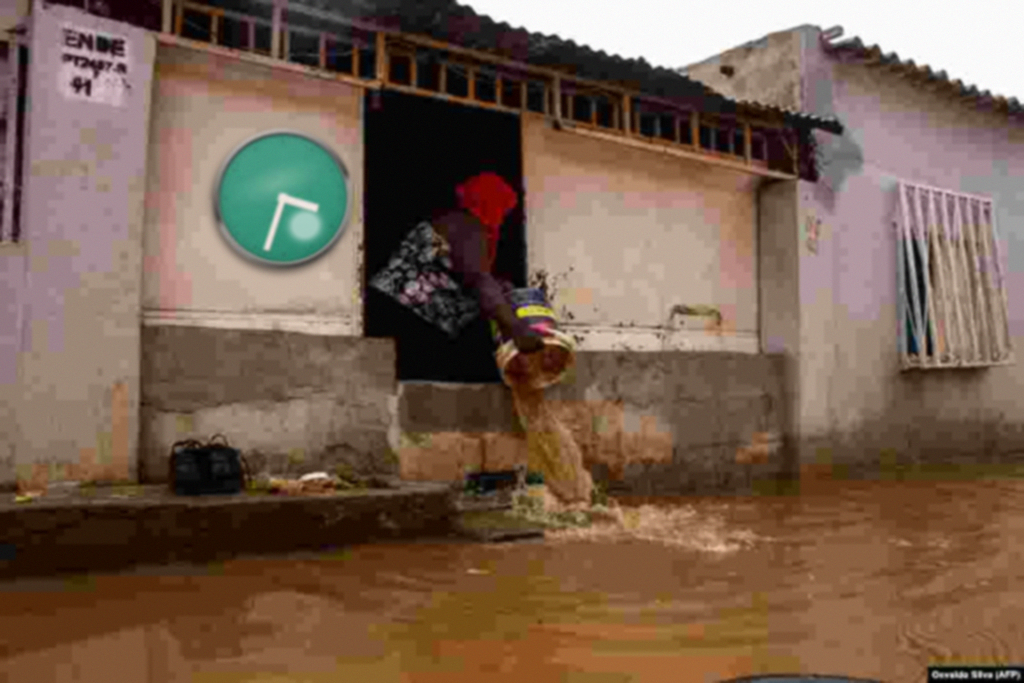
3:33
